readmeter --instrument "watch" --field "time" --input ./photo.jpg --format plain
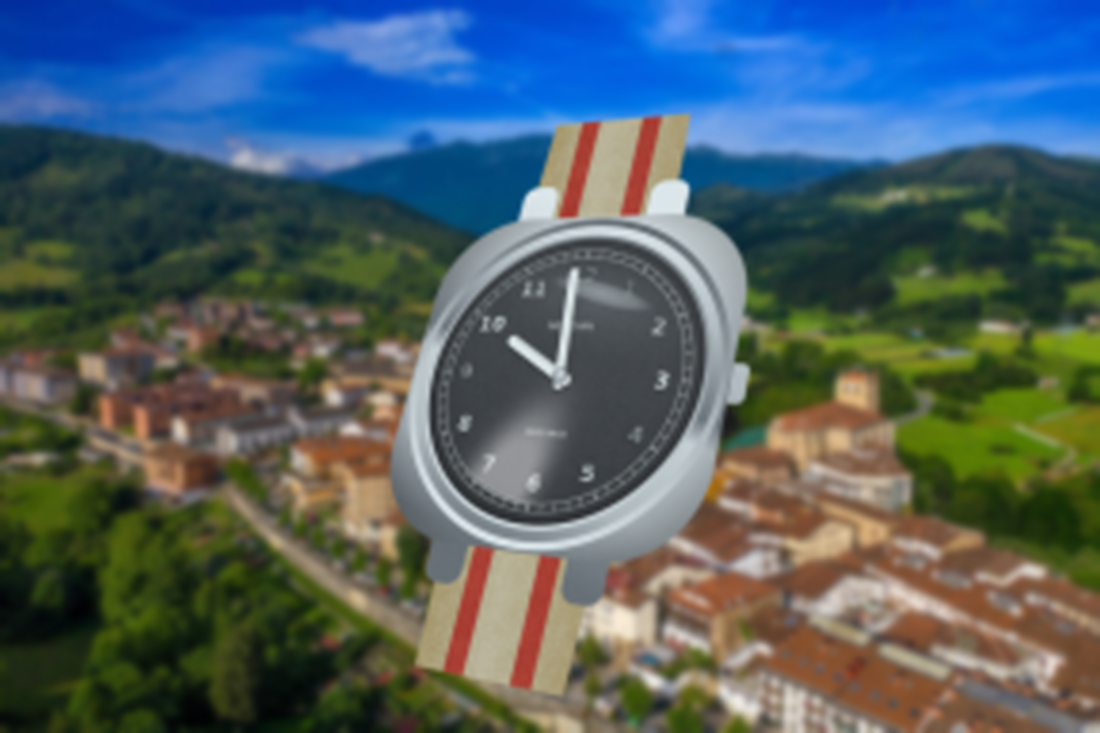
9:59
